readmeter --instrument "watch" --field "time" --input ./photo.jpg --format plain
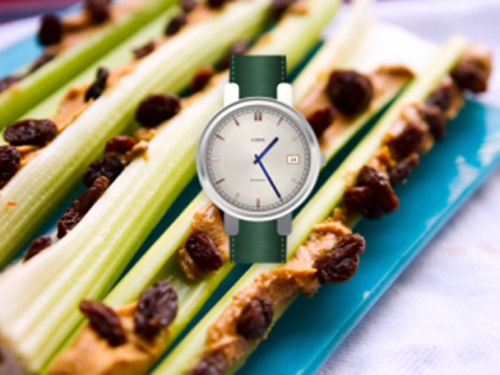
1:25
